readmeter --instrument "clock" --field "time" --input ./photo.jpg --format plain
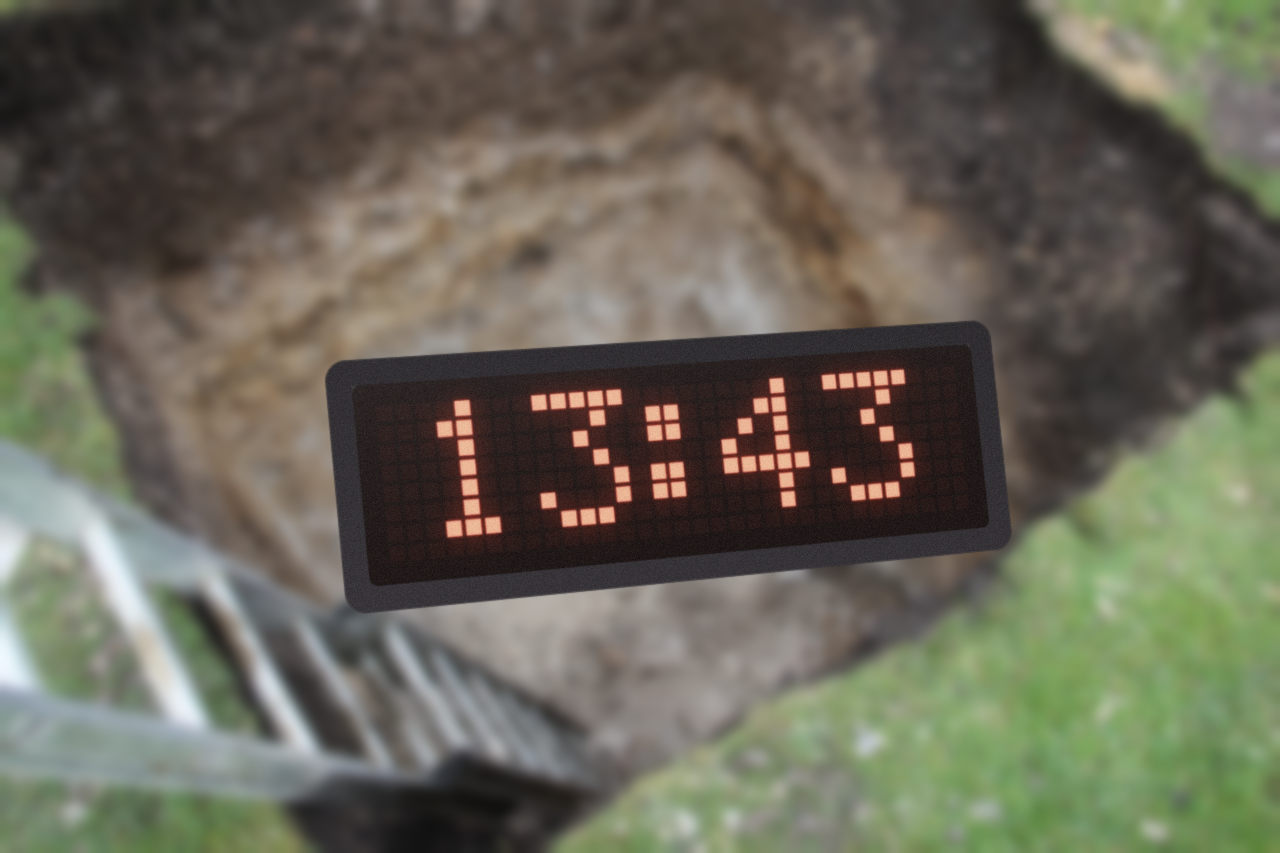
13:43
